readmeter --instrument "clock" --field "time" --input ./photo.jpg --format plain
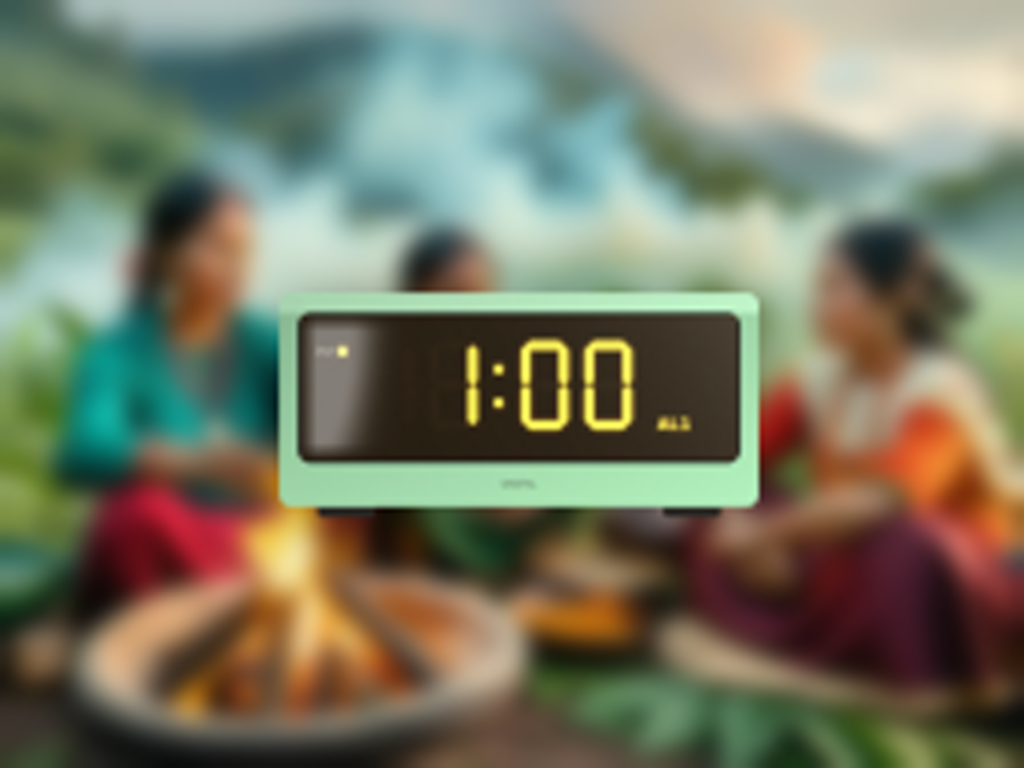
1:00
